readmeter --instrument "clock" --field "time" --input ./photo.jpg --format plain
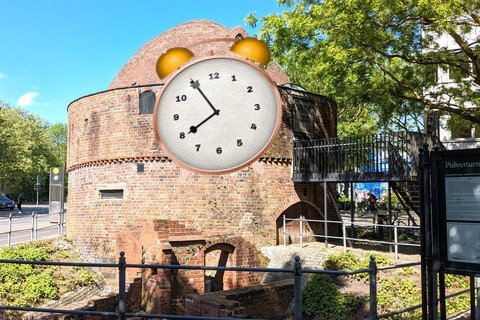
7:55
